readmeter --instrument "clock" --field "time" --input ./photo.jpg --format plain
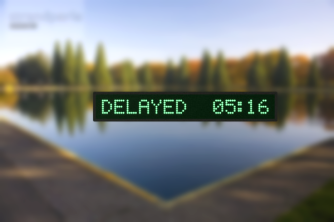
5:16
